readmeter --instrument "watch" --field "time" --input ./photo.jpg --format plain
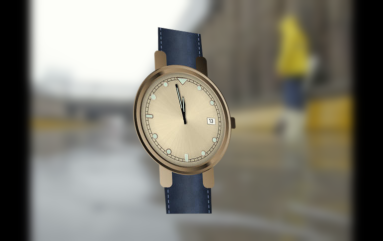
11:58
